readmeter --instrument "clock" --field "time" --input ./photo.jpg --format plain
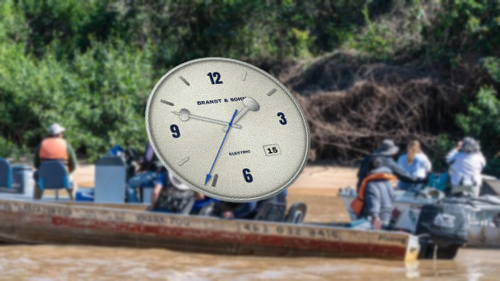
1:48:36
